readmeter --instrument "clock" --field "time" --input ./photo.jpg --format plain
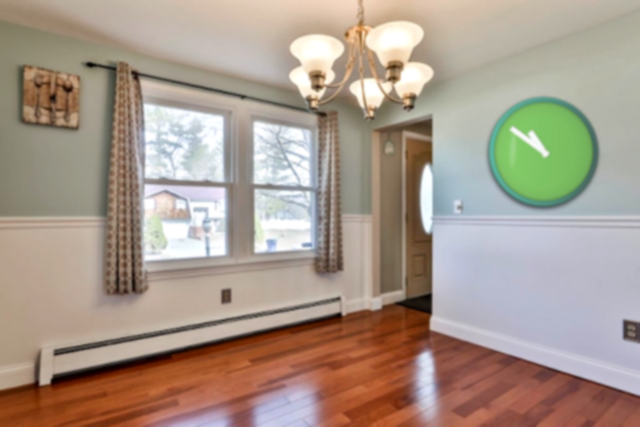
10:51
